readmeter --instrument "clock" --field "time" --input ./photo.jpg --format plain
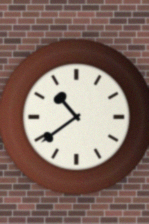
10:39
